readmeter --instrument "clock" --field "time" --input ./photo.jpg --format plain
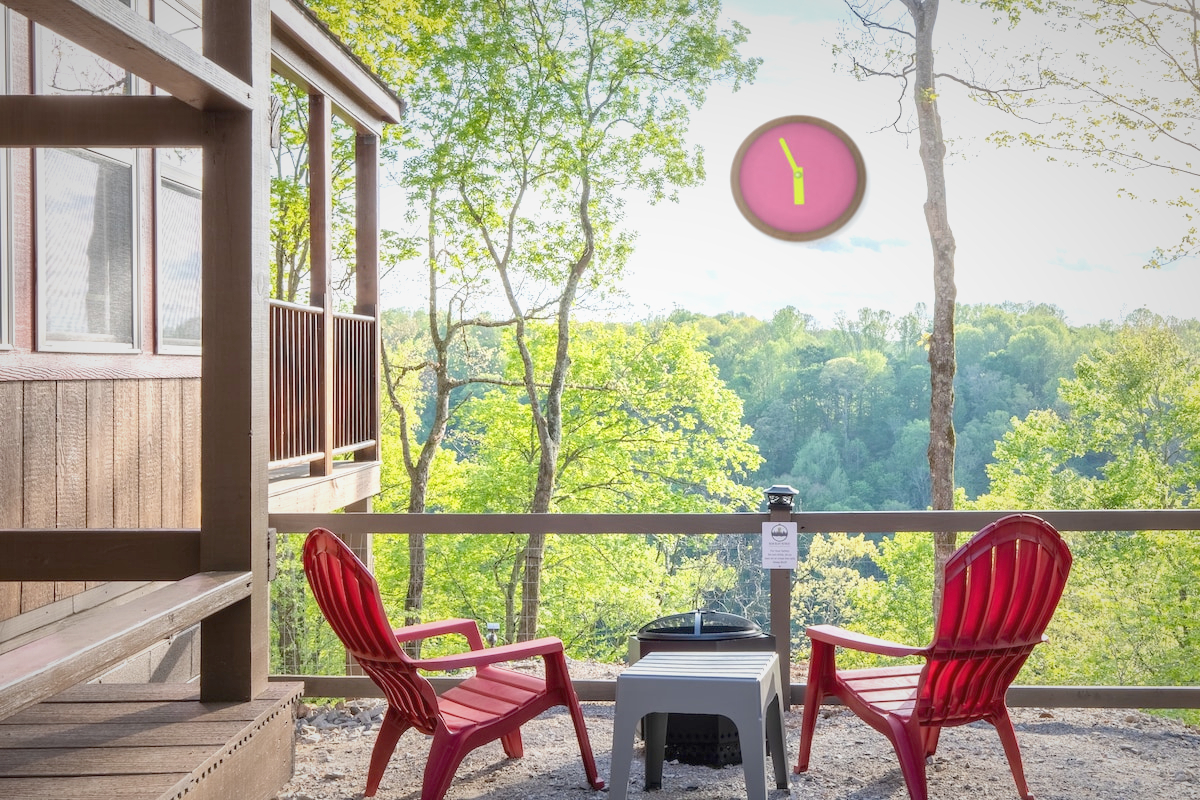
5:56
